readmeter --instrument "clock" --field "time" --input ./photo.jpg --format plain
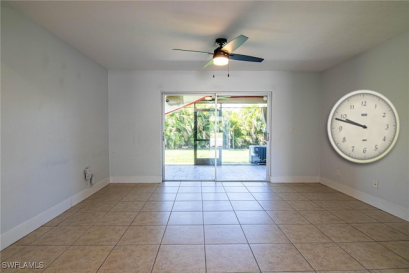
9:48
